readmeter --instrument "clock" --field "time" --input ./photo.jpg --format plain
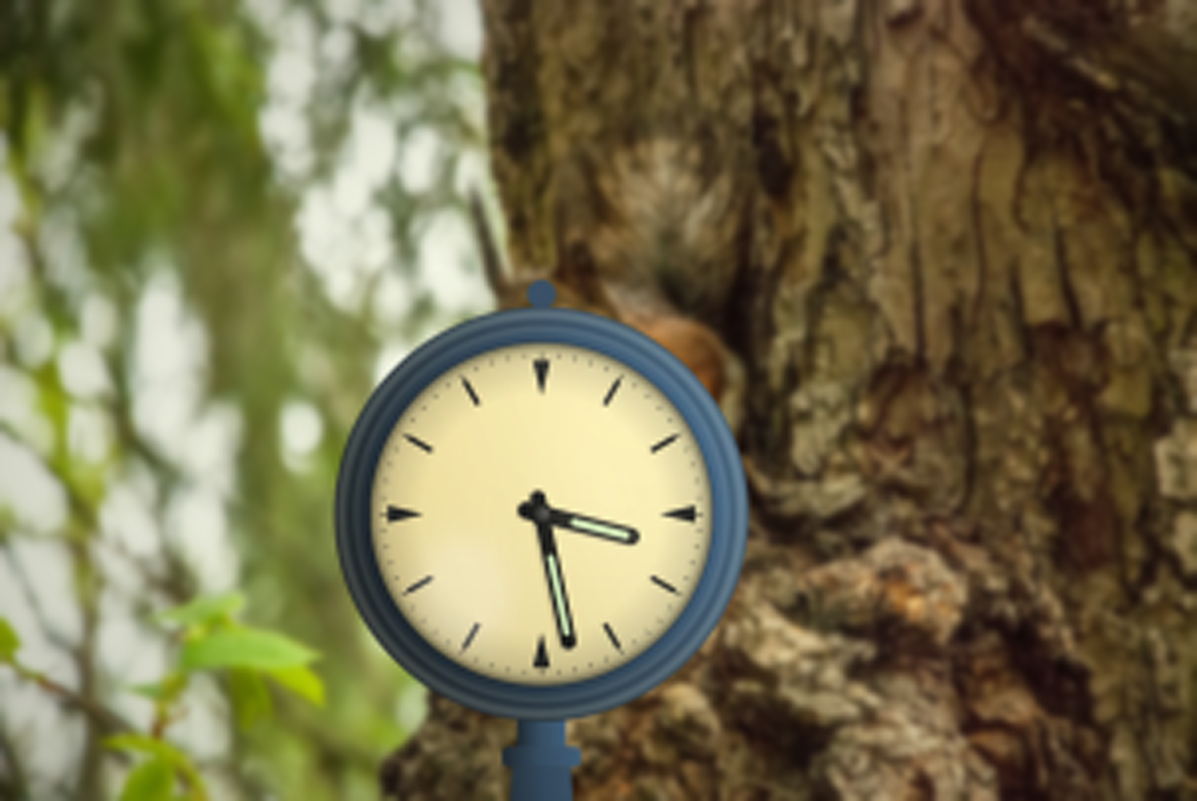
3:28
